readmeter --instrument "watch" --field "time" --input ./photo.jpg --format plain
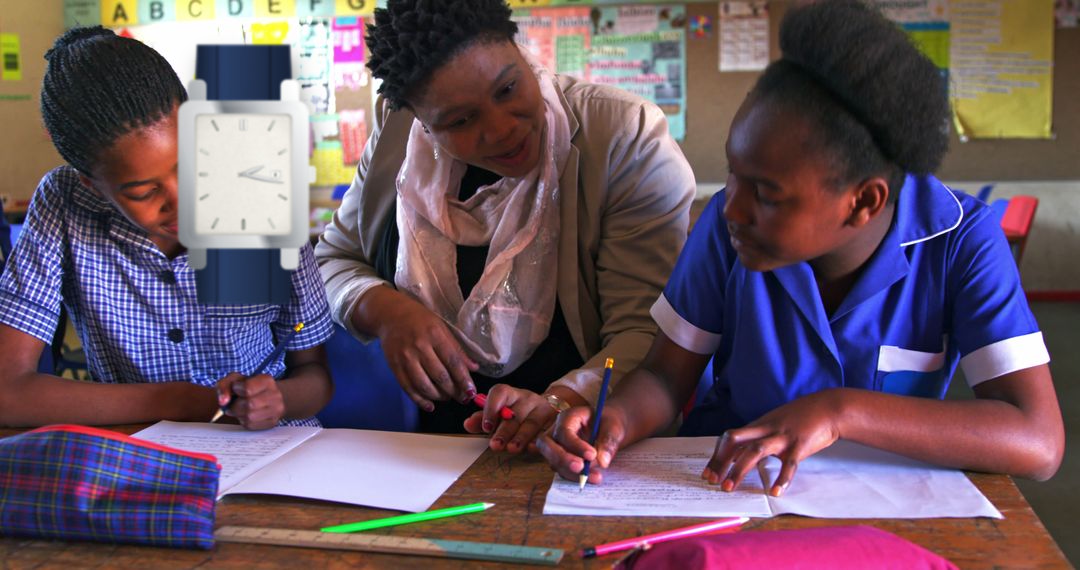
2:17
